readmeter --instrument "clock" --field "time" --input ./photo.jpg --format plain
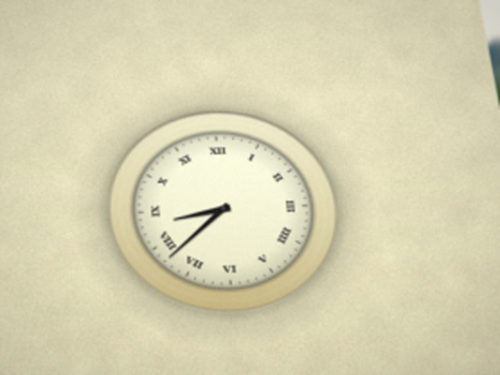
8:38
